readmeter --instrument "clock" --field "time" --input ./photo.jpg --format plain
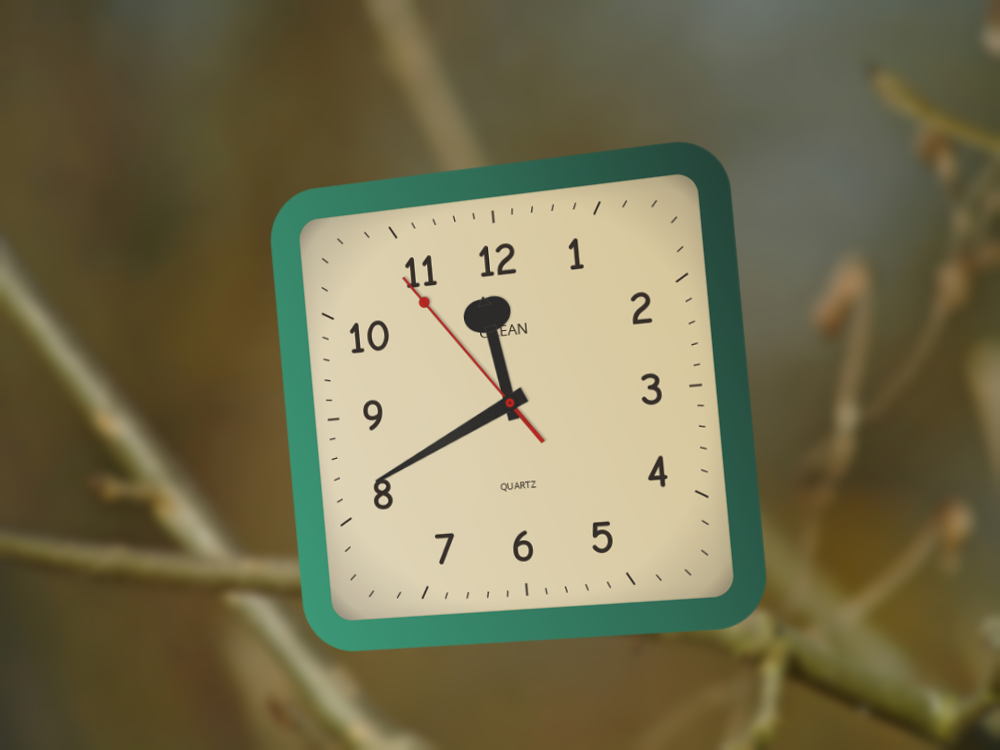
11:40:54
